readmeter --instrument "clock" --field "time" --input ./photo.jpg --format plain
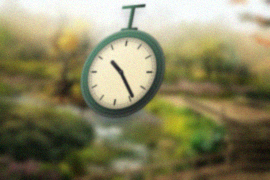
10:24
